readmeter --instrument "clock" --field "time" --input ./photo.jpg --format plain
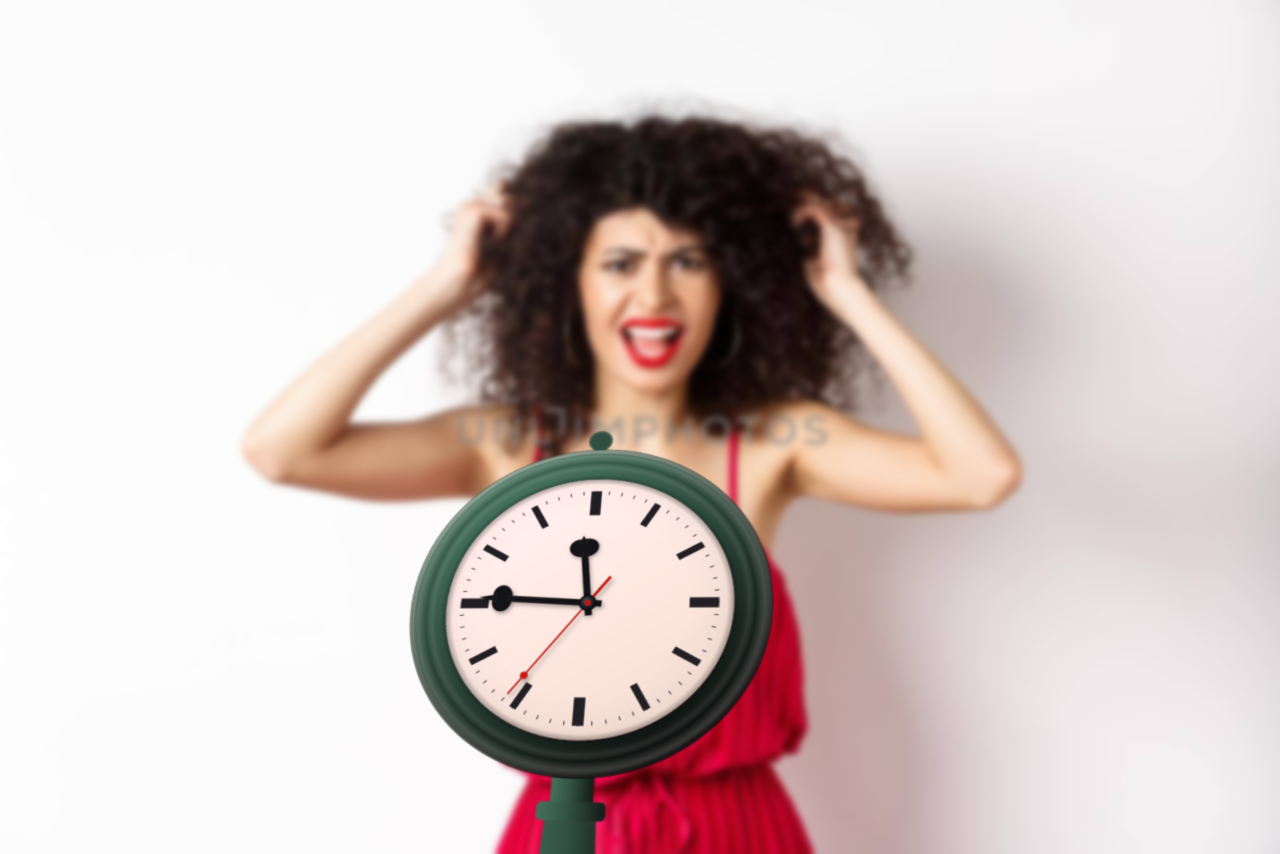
11:45:36
